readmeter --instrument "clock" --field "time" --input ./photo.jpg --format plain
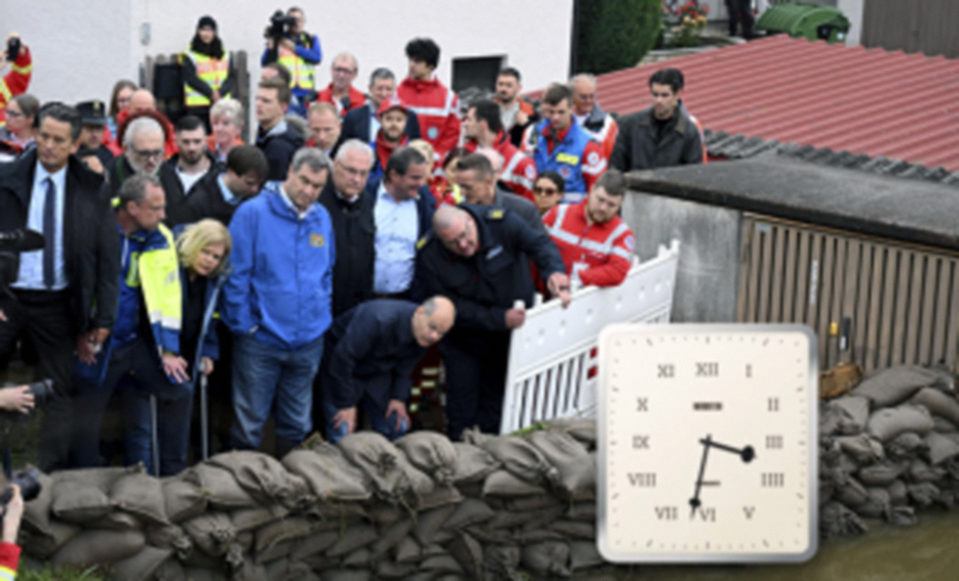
3:32
